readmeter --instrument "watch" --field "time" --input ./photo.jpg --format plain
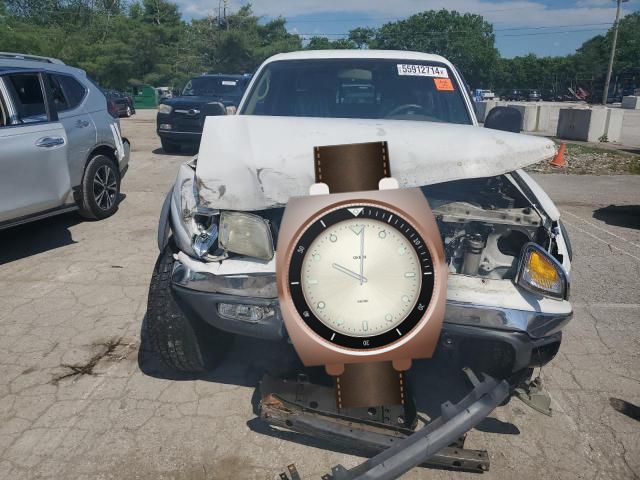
10:01
